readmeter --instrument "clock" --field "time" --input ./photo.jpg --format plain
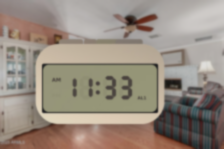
11:33
